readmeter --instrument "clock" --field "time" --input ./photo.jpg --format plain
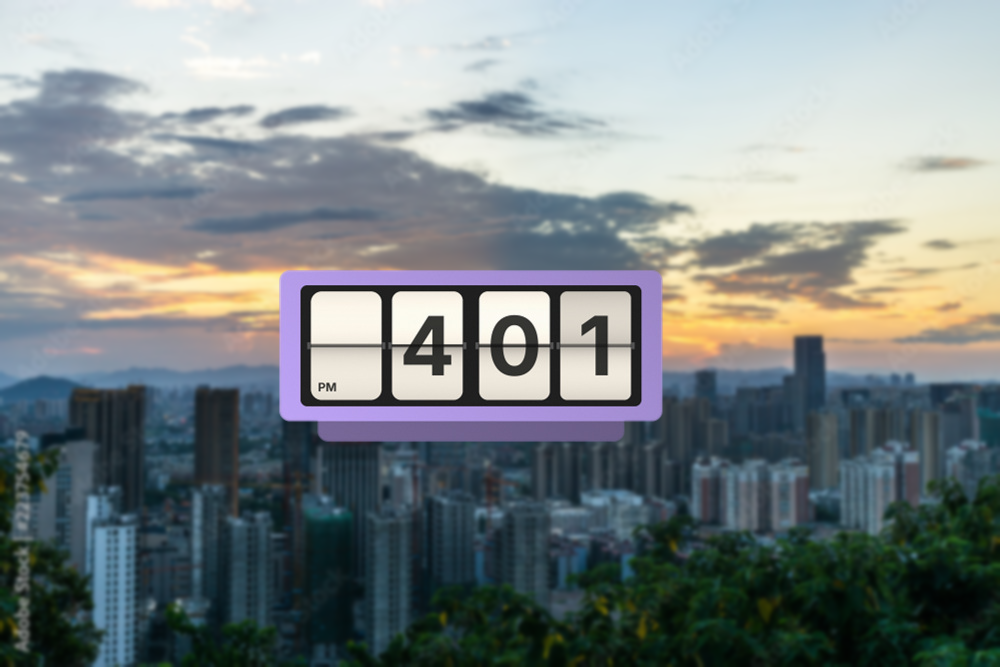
4:01
